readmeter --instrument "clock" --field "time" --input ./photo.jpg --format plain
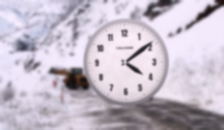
4:09
